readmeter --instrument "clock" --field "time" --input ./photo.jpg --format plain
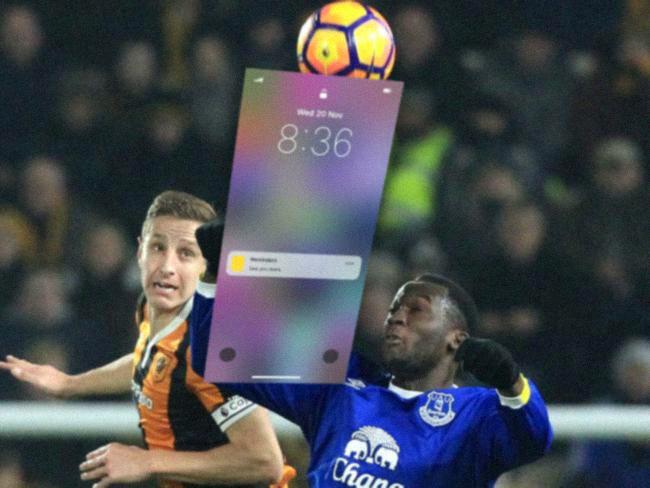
8:36
